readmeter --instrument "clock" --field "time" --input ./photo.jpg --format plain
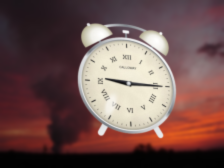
9:15
